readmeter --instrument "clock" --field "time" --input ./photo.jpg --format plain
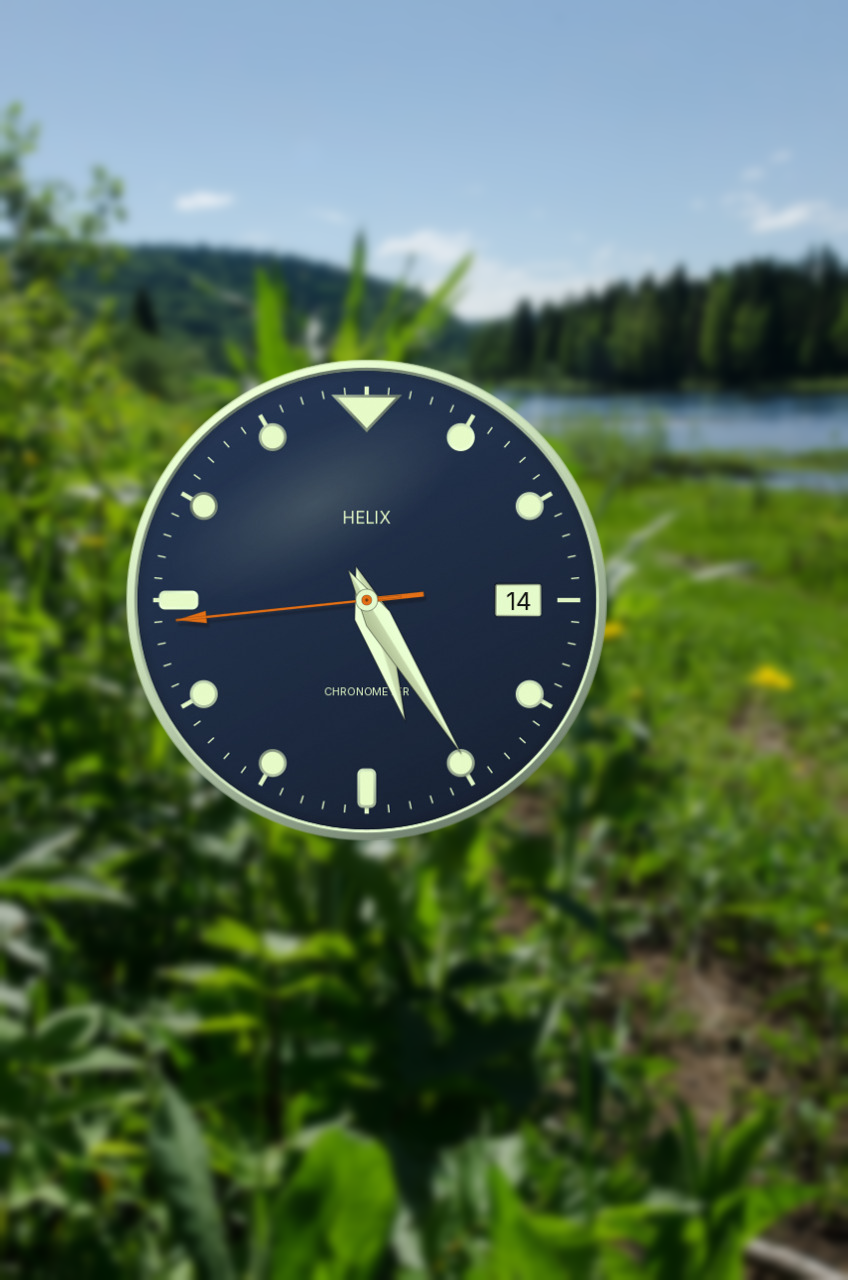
5:24:44
